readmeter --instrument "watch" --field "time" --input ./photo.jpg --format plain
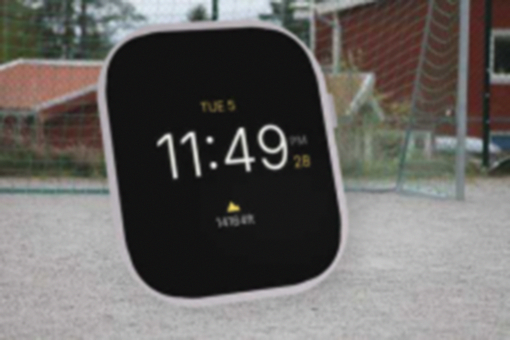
11:49
